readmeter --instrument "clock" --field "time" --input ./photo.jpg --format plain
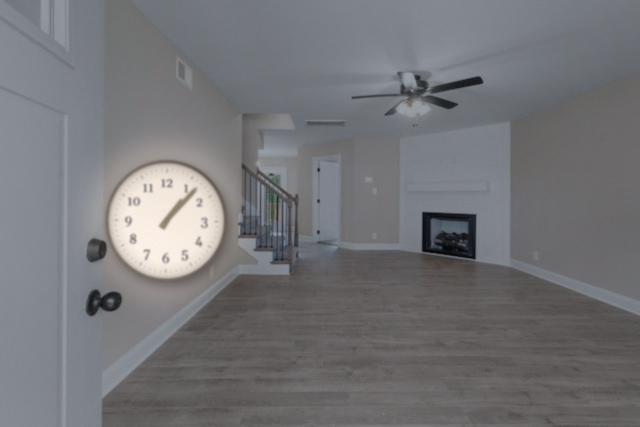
1:07
